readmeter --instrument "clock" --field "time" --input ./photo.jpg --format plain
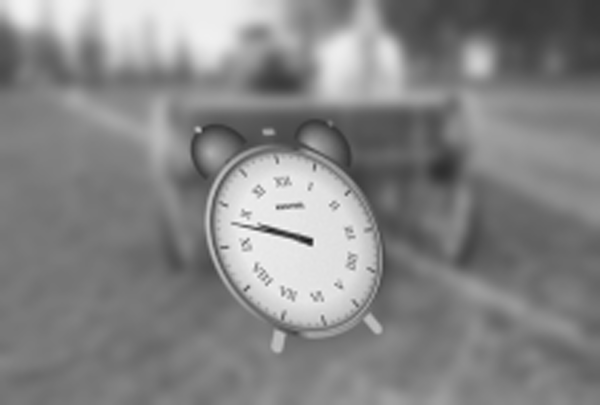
9:48
